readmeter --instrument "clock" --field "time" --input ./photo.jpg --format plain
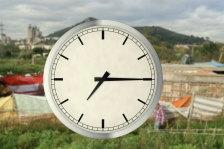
7:15
